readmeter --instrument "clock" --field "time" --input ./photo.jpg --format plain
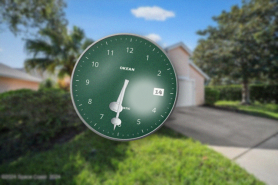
6:31
